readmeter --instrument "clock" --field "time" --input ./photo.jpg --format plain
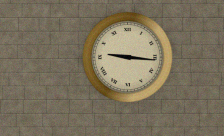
9:16
